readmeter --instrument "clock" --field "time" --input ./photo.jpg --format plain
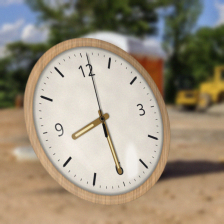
8:30:01
